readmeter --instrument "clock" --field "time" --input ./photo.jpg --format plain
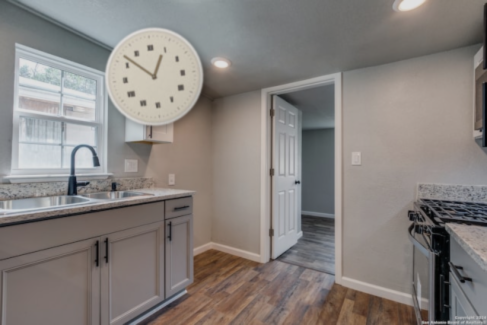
12:52
